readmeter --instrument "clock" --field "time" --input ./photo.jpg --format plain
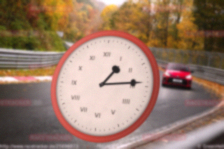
1:14
